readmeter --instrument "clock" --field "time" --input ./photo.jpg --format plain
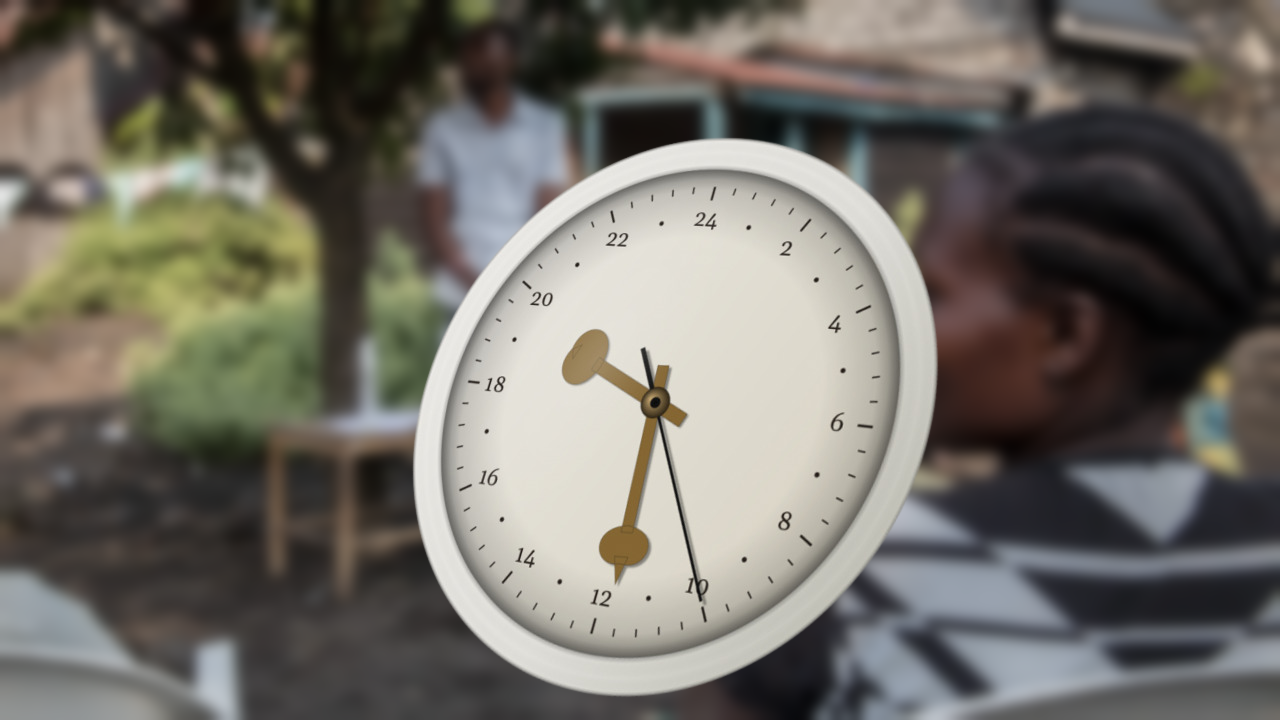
19:29:25
